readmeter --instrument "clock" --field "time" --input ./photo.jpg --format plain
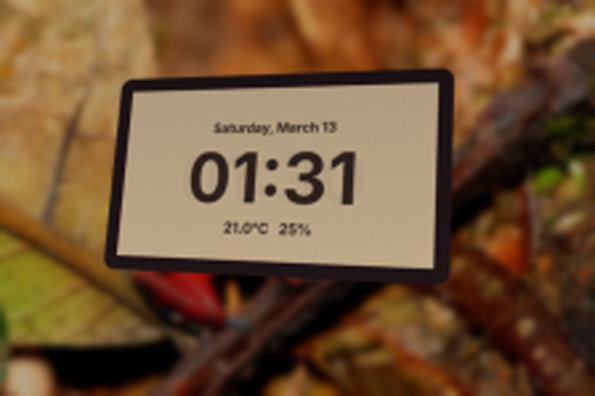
1:31
